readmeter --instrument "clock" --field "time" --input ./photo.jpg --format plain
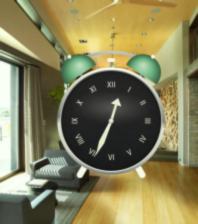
12:34
